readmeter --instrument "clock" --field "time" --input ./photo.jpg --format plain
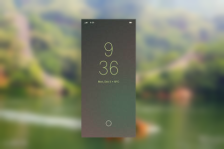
9:36
